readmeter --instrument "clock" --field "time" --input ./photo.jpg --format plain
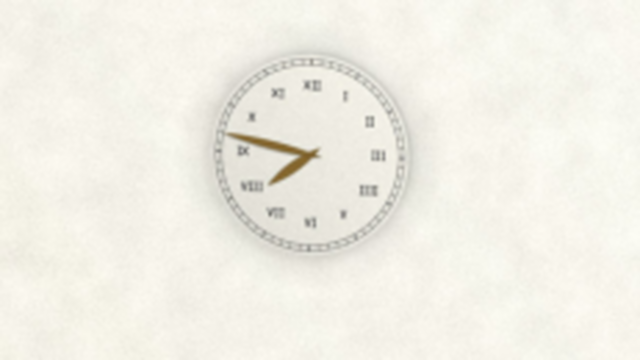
7:47
